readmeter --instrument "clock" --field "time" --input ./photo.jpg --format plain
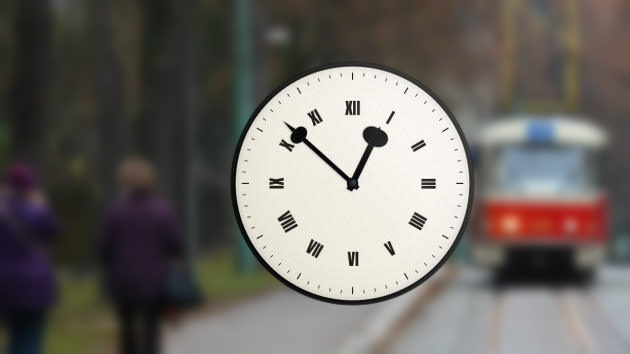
12:52
